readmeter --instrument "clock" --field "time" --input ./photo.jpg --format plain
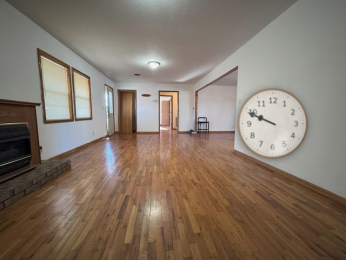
9:49
